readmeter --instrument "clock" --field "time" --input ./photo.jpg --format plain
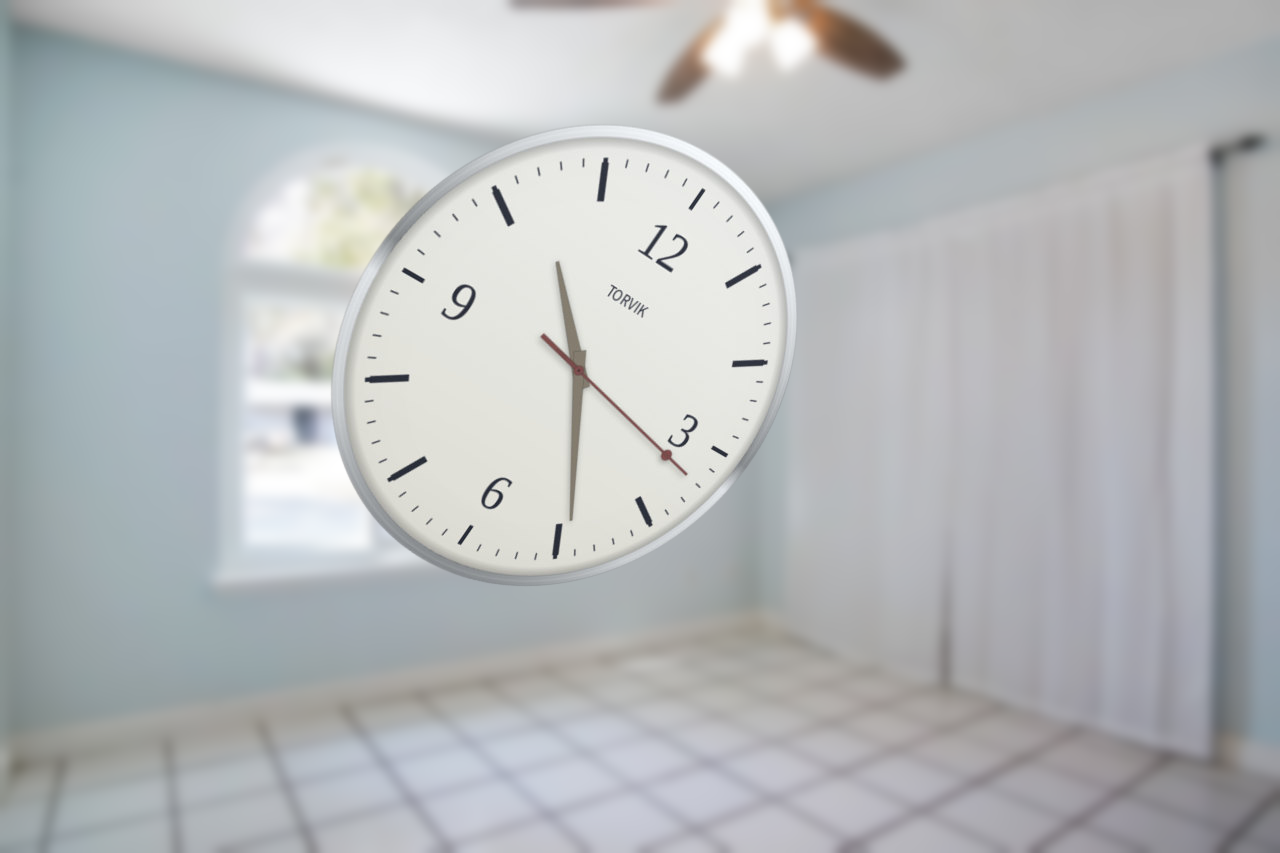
10:24:17
